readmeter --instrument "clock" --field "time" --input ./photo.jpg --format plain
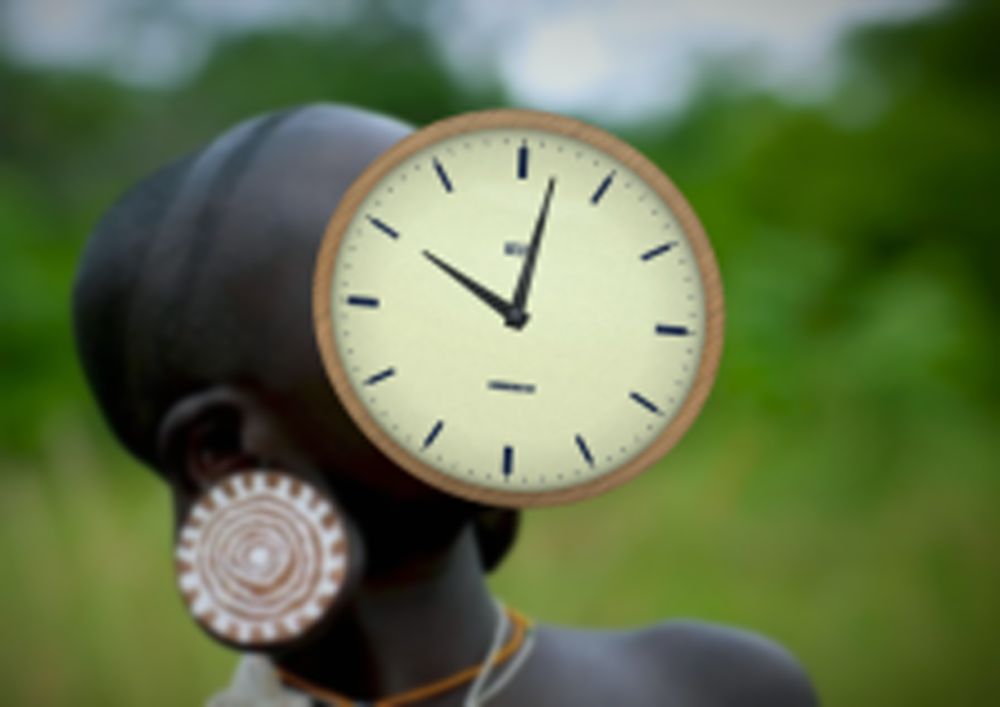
10:02
